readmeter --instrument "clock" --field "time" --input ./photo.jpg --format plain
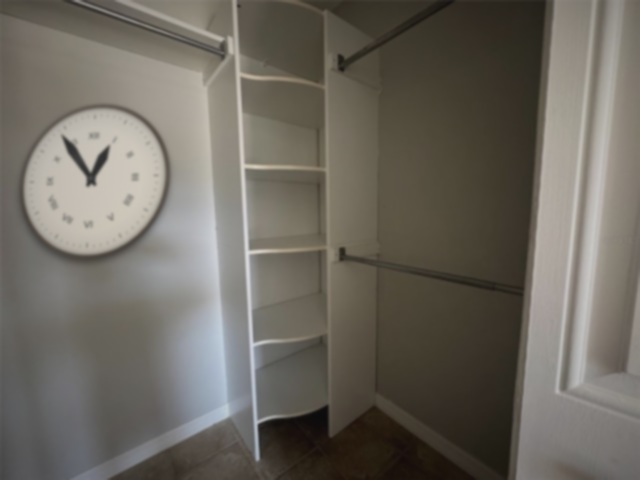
12:54
